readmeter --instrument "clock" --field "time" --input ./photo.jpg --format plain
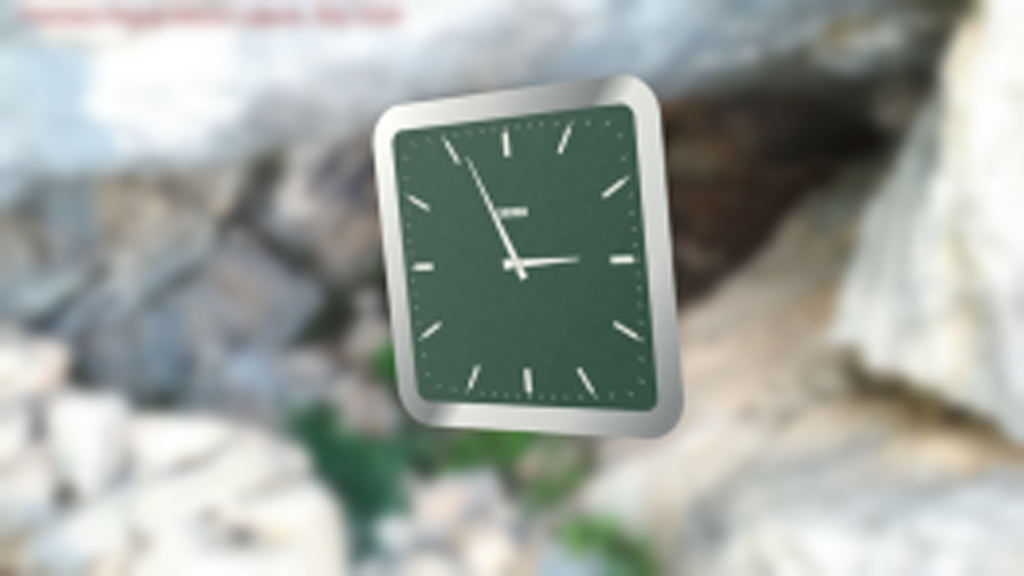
2:56
